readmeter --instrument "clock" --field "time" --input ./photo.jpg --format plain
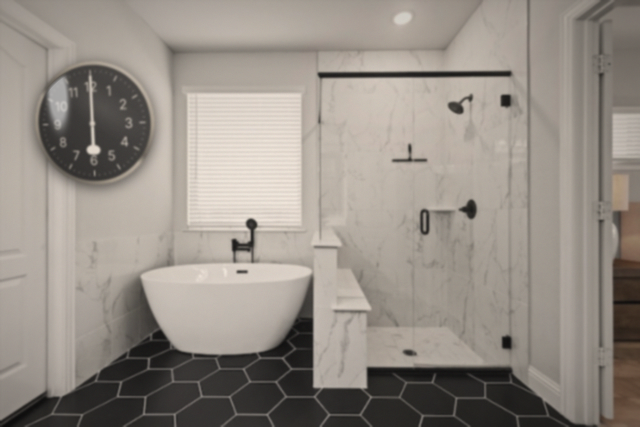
6:00
